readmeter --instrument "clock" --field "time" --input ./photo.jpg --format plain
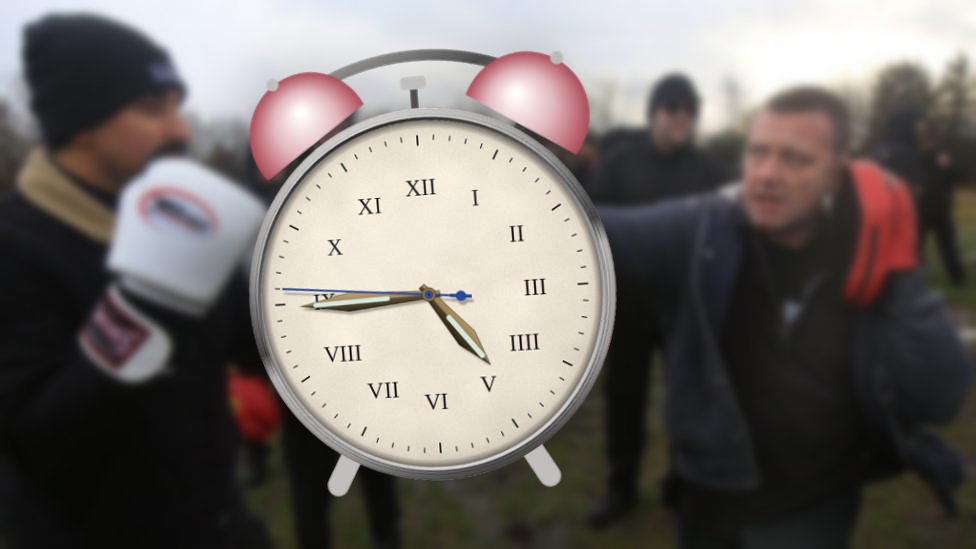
4:44:46
